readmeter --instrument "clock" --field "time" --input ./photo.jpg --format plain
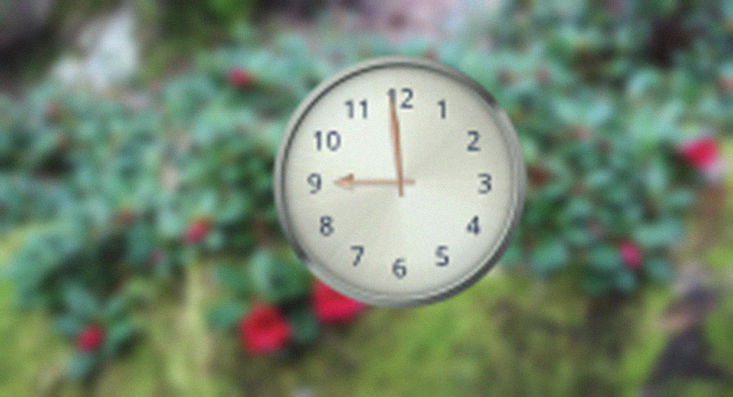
8:59
